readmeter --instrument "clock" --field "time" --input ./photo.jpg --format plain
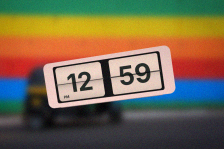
12:59
